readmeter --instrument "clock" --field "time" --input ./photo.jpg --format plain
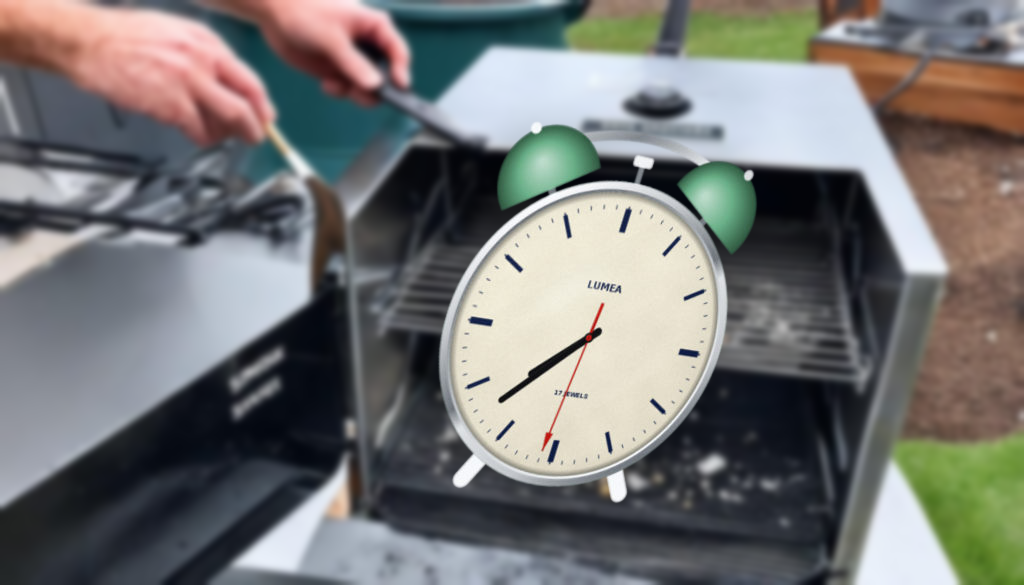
7:37:31
